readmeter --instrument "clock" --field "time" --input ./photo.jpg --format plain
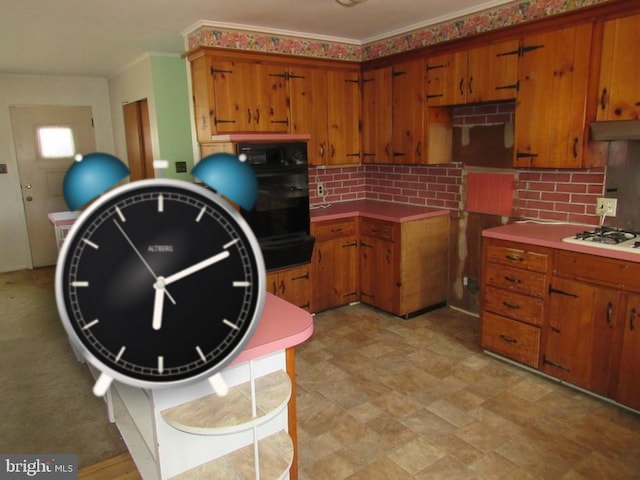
6:10:54
